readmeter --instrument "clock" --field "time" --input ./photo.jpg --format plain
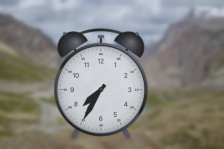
7:35
